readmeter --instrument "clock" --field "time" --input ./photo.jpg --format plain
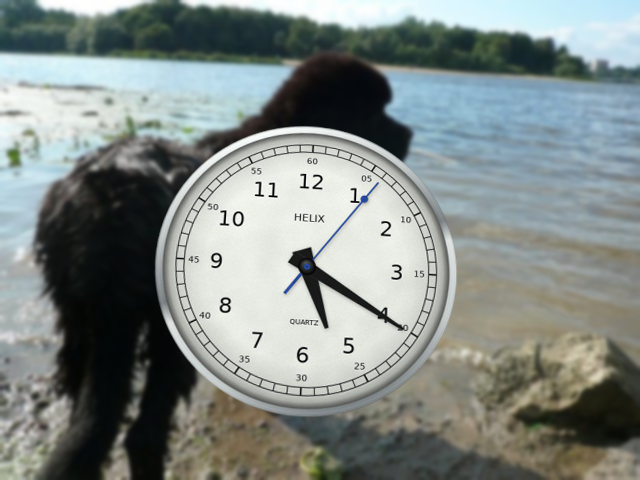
5:20:06
